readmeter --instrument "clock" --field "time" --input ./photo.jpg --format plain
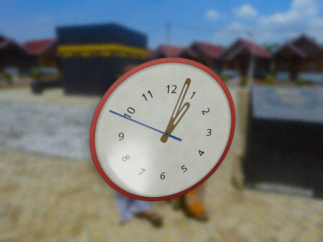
1:02:49
